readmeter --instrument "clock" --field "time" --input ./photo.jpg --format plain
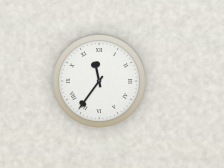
11:36
